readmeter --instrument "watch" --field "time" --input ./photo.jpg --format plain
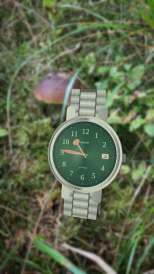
10:46
